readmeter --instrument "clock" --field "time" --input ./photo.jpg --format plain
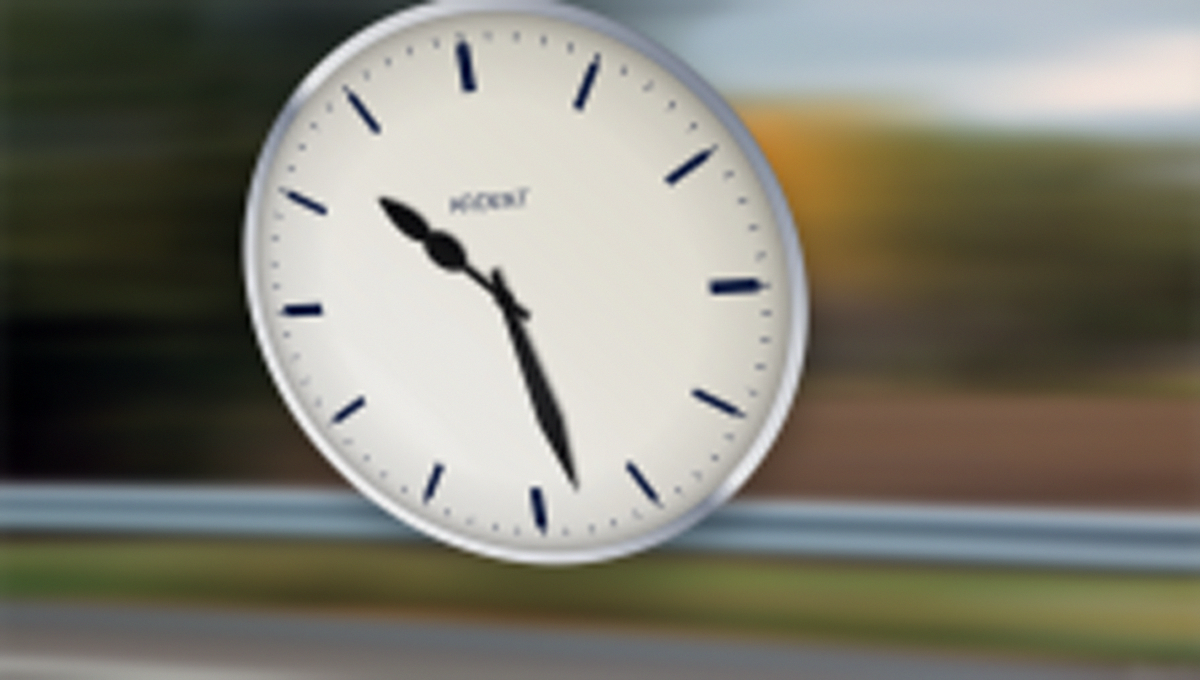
10:28
